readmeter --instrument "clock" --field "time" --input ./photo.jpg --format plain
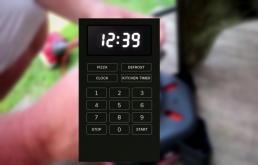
12:39
